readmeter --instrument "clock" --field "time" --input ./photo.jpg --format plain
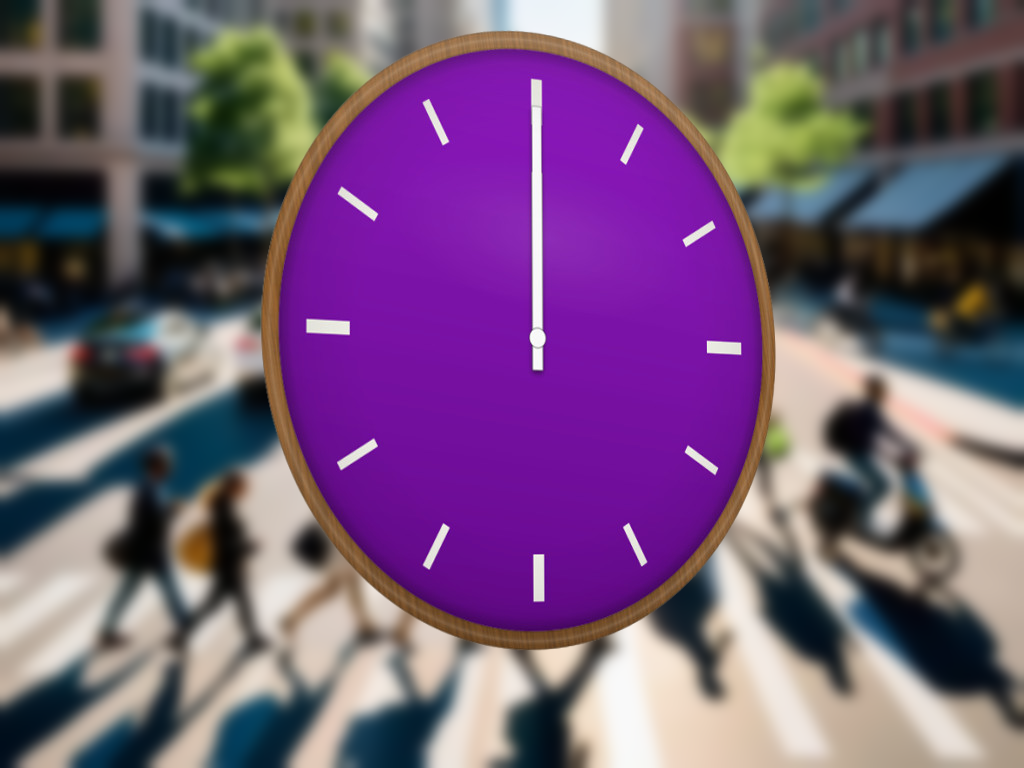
12:00
